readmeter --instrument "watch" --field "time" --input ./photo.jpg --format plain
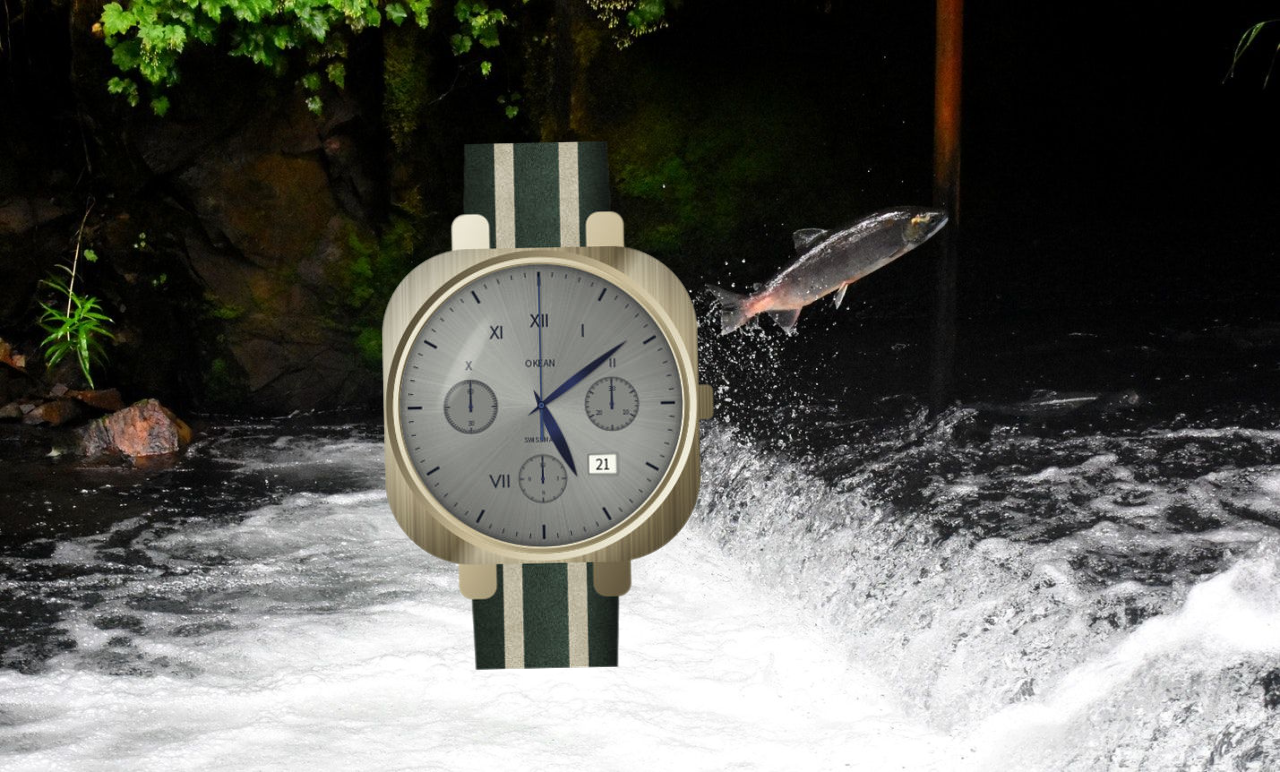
5:09
